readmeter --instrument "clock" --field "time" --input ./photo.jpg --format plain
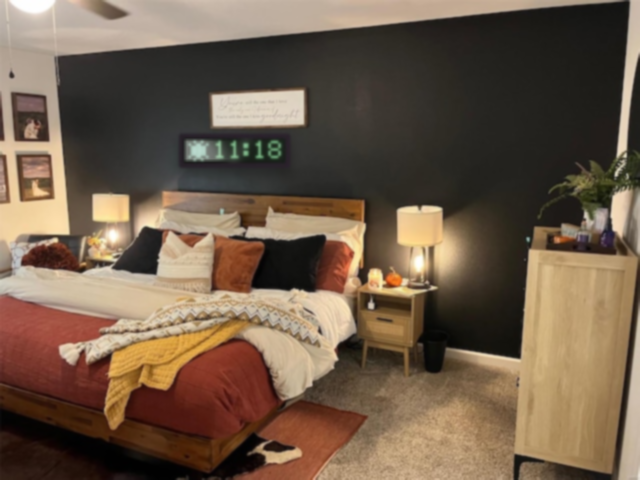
11:18
